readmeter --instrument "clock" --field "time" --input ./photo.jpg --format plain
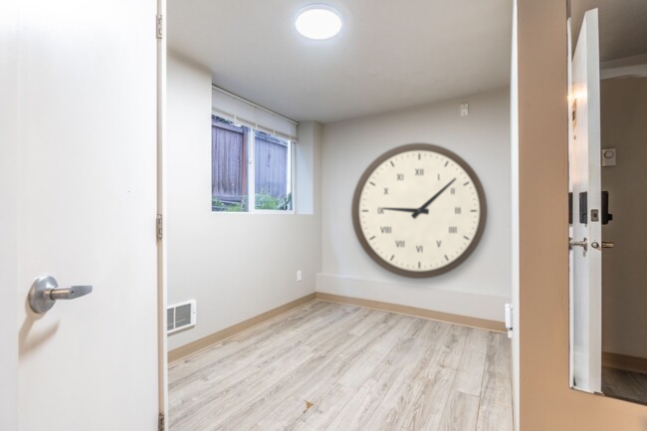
9:08
